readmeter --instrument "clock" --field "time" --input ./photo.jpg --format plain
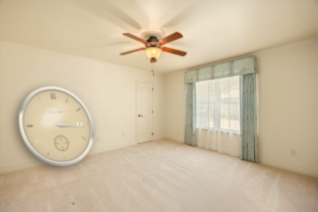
3:16
